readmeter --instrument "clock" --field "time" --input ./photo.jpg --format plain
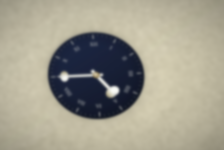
4:45
